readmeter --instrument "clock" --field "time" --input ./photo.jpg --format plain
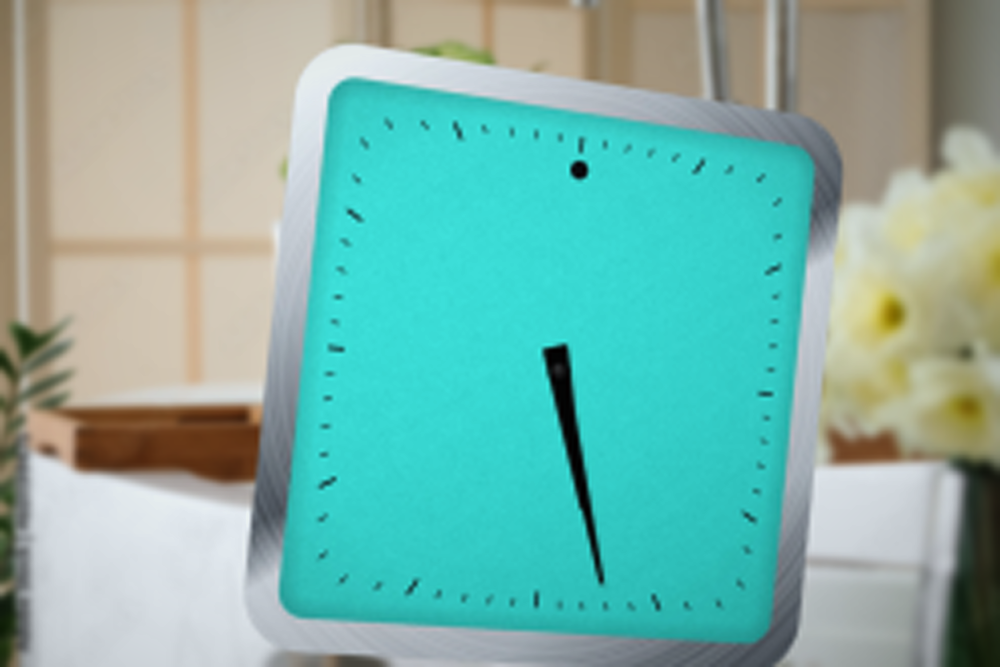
5:27
